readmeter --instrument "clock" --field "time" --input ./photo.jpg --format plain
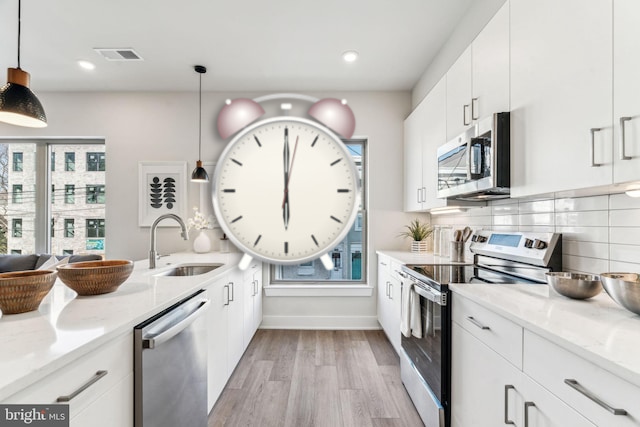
6:00:02
